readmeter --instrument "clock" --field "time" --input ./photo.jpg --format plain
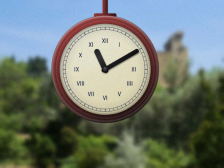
11:10
